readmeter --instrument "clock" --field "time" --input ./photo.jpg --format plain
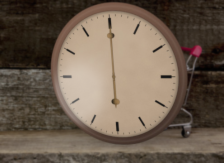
6:00
